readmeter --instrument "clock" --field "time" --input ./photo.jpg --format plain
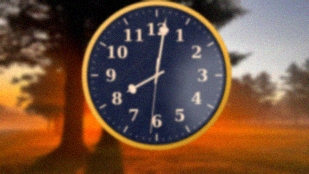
8:01:31
